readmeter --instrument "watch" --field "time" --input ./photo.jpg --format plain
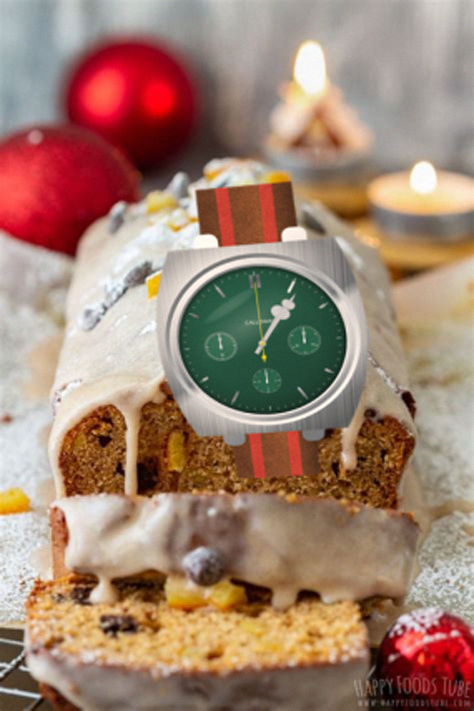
1:06
